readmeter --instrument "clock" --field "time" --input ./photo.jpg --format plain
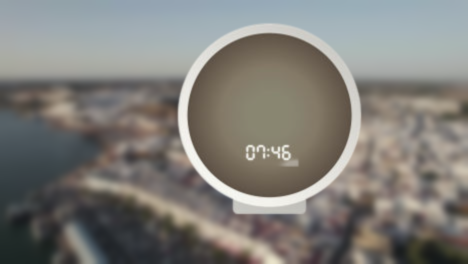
7:46
